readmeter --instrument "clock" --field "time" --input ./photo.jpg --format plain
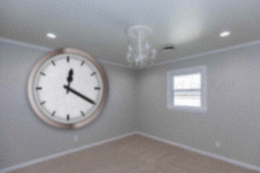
12:20
